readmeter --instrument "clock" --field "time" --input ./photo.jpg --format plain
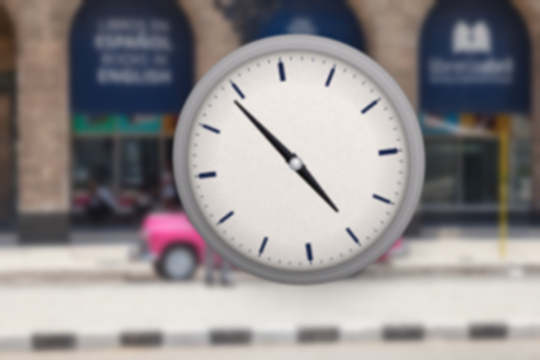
4:54
